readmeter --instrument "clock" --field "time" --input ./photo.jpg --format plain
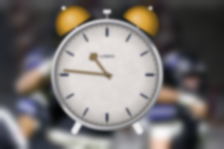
10:46
